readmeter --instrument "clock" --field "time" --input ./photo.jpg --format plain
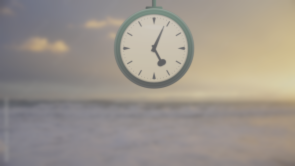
5:04
